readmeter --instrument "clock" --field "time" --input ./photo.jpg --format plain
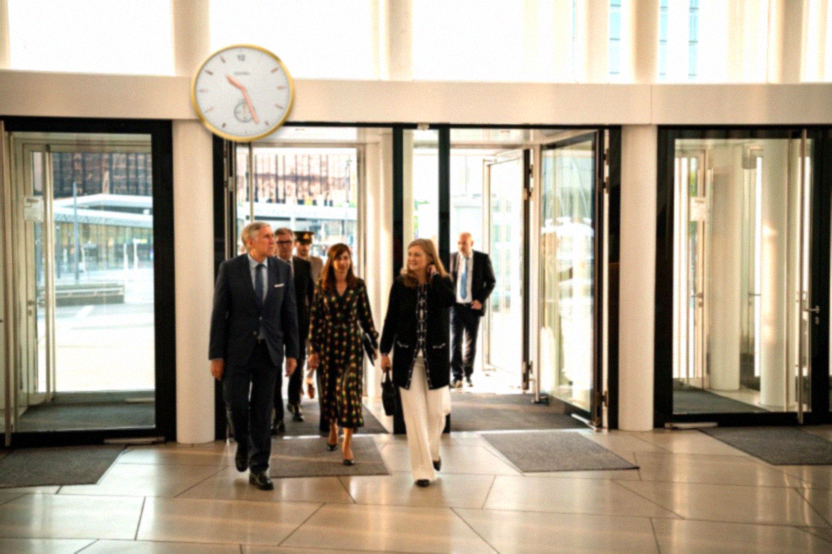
10:27
